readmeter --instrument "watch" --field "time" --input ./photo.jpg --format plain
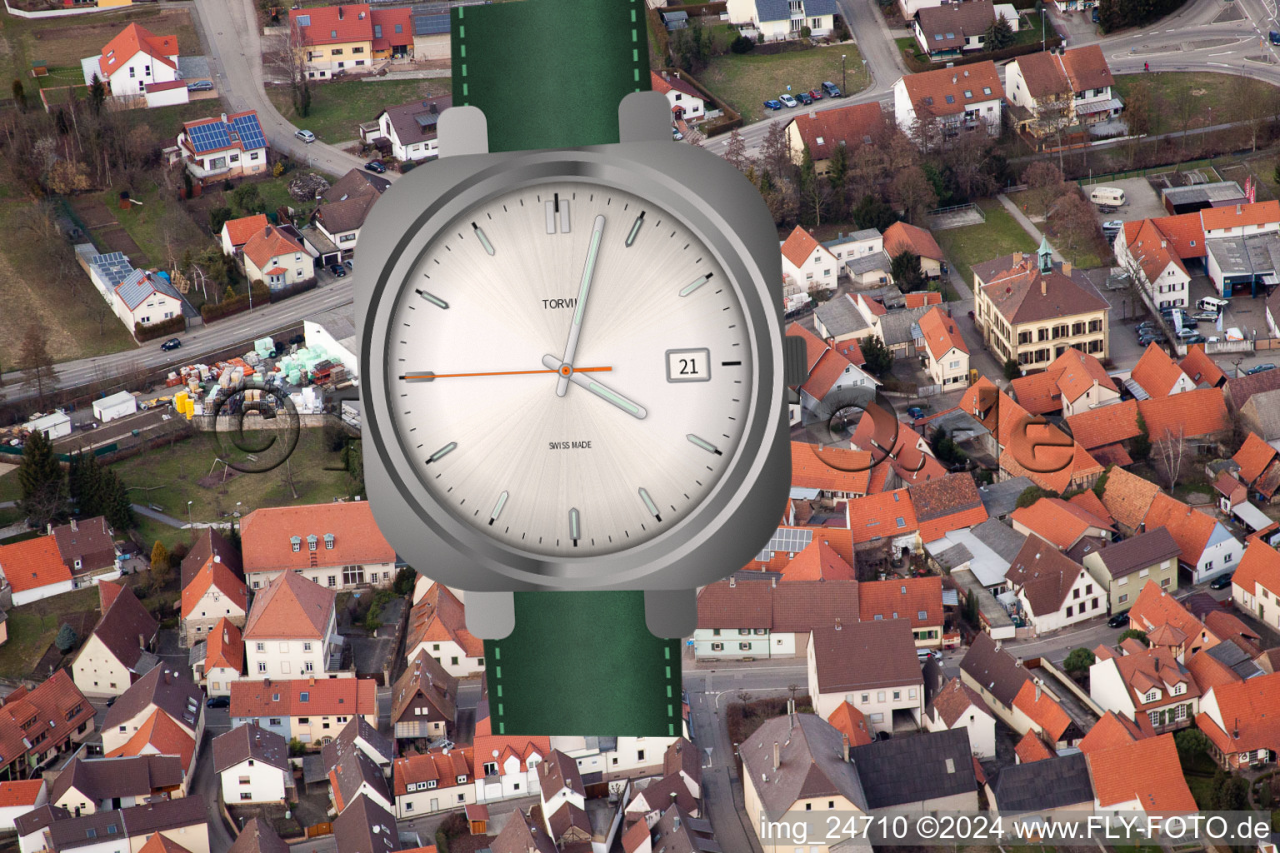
4:02:45
